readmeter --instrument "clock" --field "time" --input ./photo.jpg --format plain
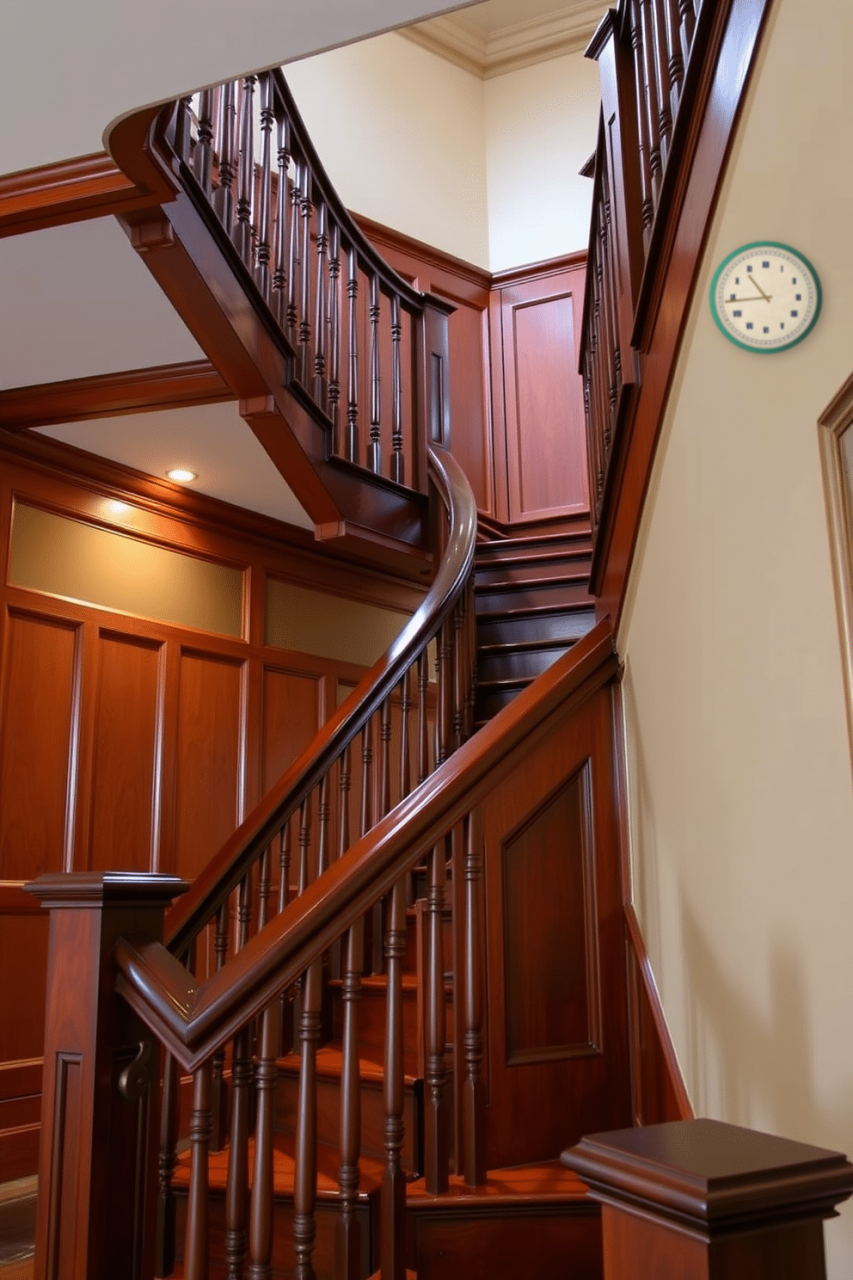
10:44
